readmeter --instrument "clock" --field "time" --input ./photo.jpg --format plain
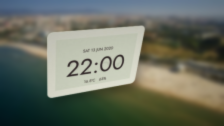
22:00
